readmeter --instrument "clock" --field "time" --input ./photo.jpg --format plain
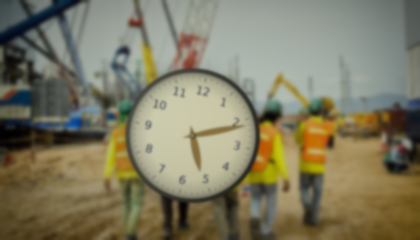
5:11
